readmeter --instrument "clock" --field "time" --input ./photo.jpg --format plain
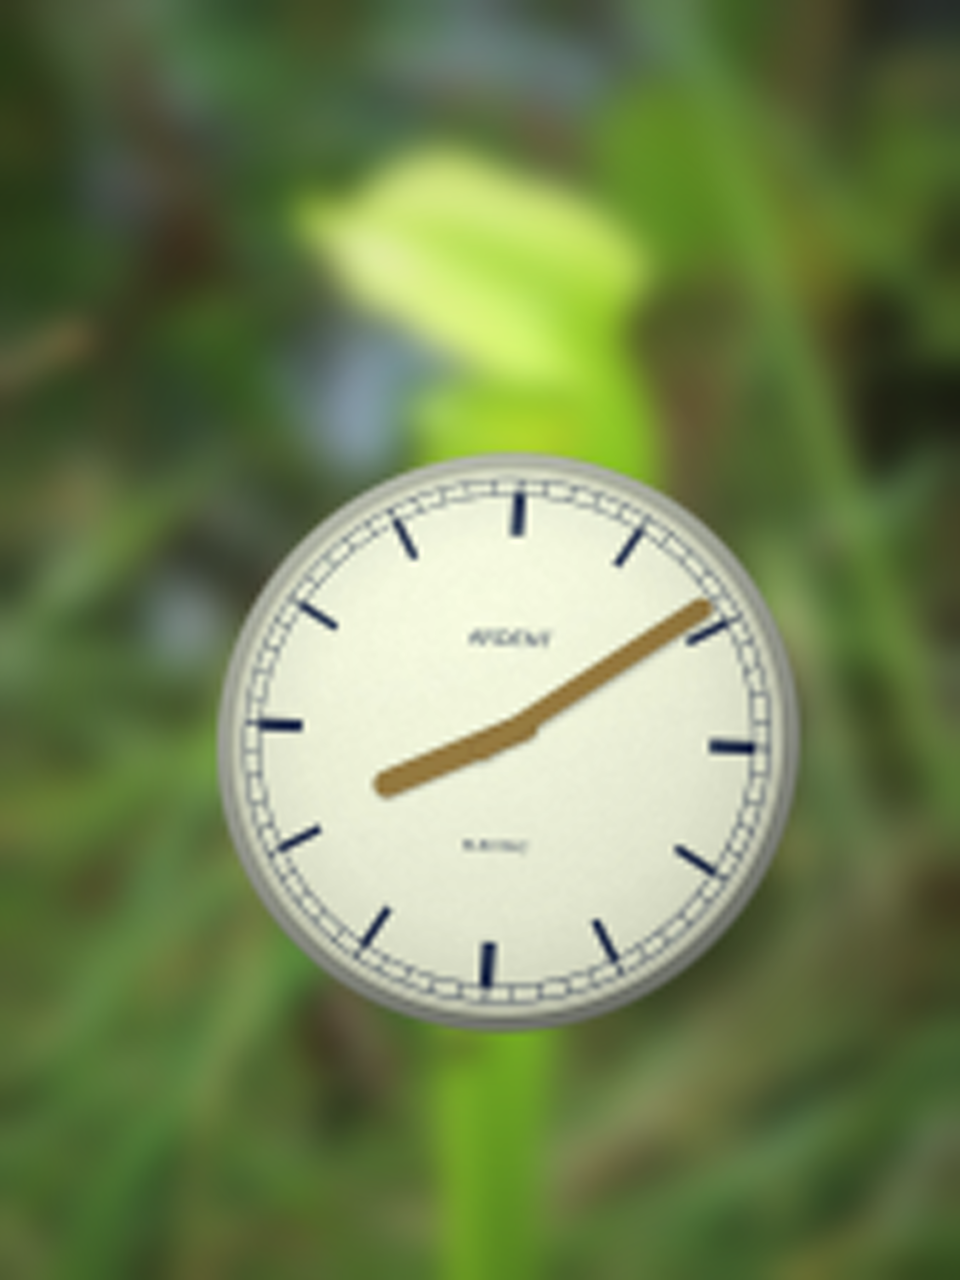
8:09
